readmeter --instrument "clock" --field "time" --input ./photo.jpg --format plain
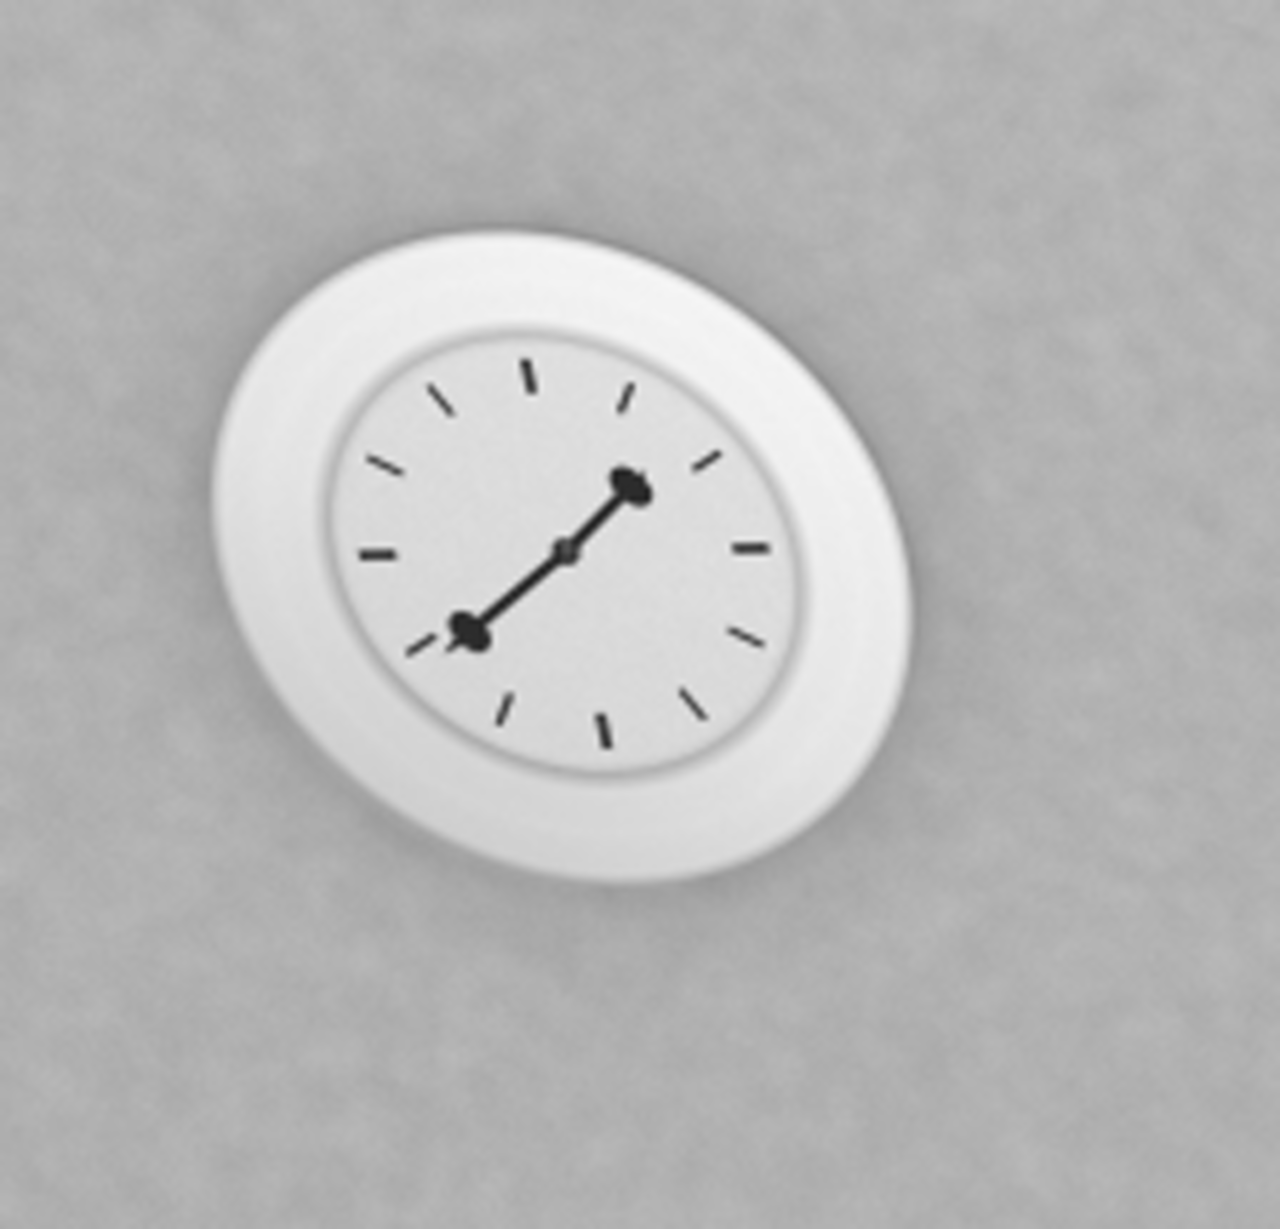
1:39
